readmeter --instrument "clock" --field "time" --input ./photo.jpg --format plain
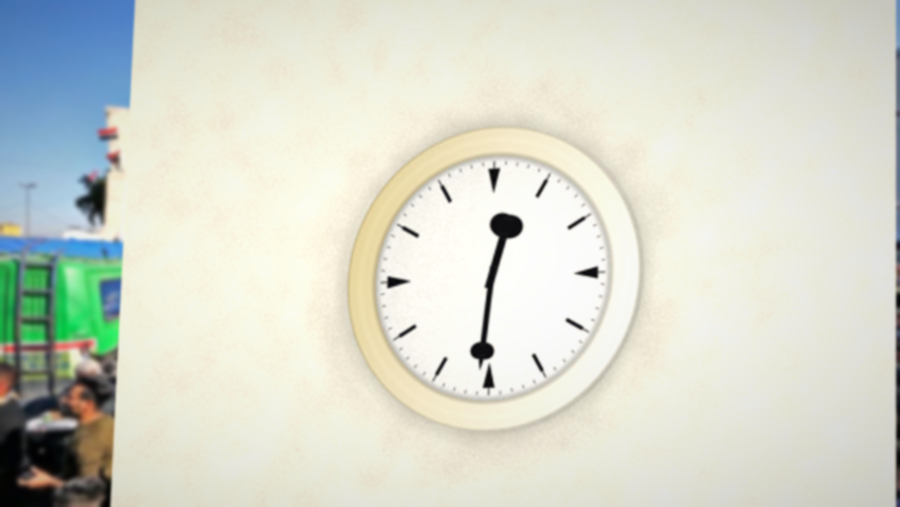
12:31
